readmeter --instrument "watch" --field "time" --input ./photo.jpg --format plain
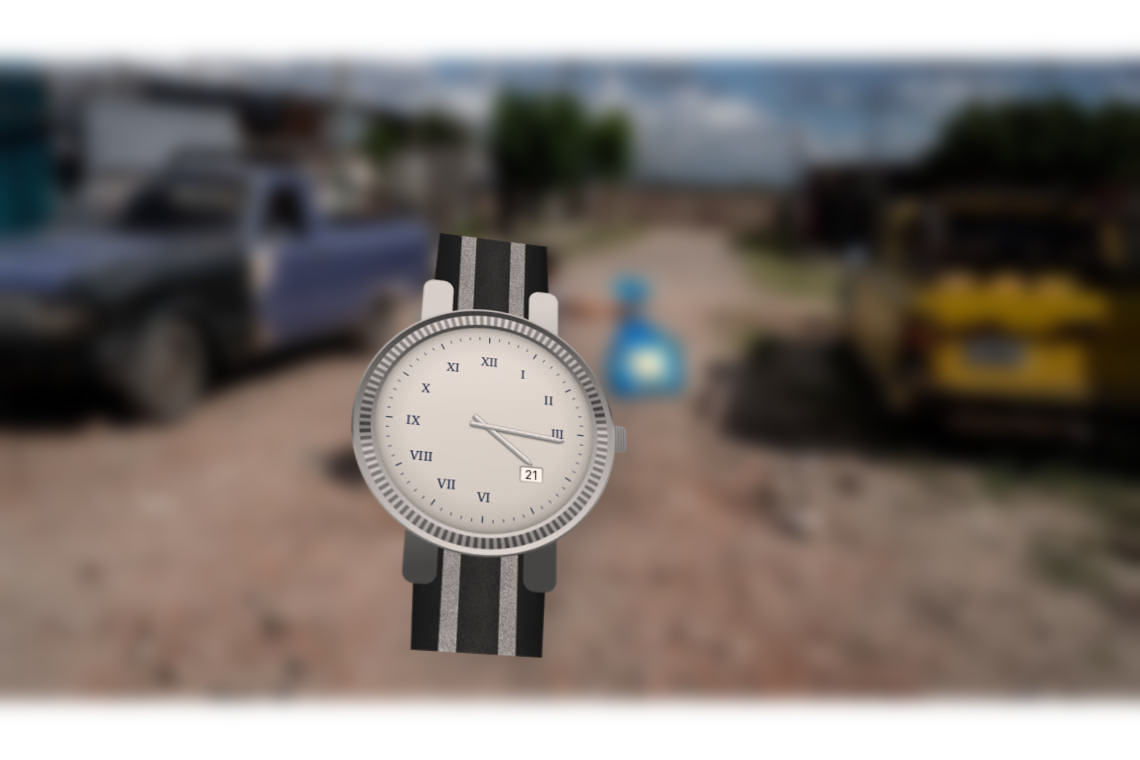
4:16
